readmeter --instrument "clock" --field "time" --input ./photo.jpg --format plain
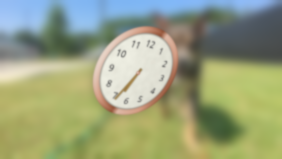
6:34
